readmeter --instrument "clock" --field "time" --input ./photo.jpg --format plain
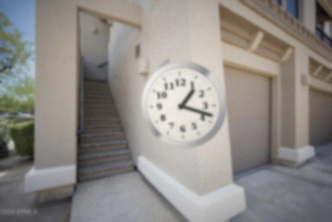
1:18
